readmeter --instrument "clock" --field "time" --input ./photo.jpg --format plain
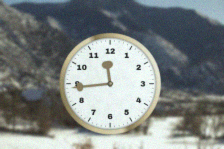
11:44
